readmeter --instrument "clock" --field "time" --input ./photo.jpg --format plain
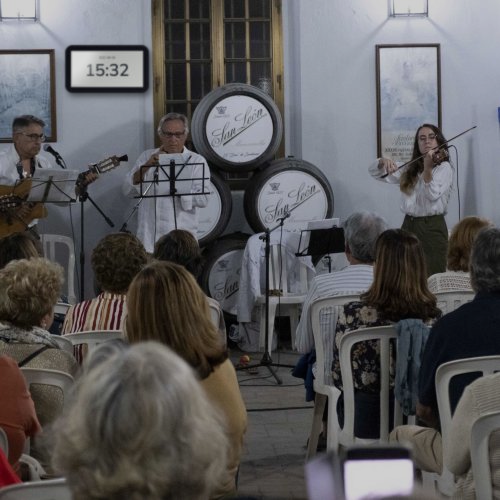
15:32
